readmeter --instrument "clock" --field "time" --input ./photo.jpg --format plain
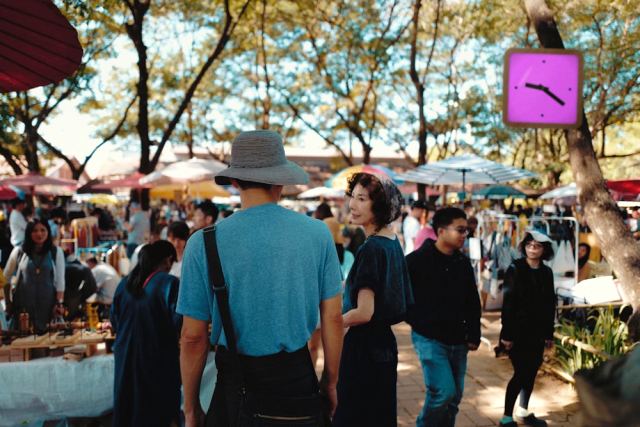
9:21
